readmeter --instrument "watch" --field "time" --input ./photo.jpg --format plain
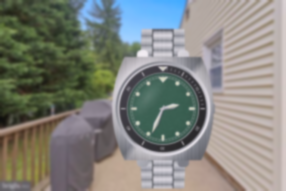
2:34
